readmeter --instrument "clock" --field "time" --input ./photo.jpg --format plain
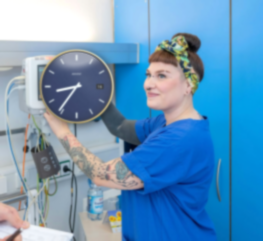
8:36
